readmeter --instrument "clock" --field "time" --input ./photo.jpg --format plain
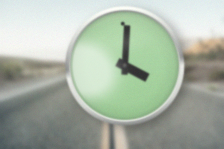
4:01
